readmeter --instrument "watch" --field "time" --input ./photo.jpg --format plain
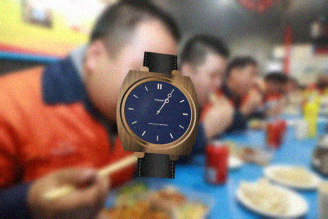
1:05
